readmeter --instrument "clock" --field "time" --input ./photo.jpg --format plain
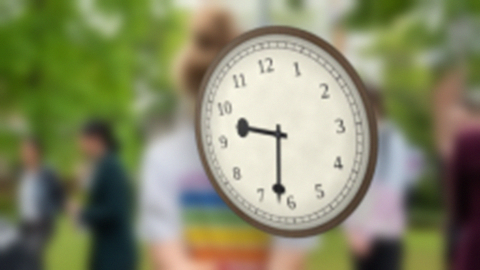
9:32
